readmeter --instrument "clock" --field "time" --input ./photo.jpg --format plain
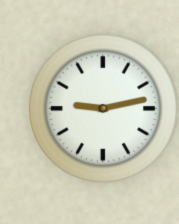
9:13
